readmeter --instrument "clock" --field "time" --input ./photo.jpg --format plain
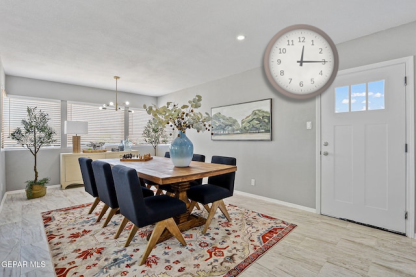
12:15
